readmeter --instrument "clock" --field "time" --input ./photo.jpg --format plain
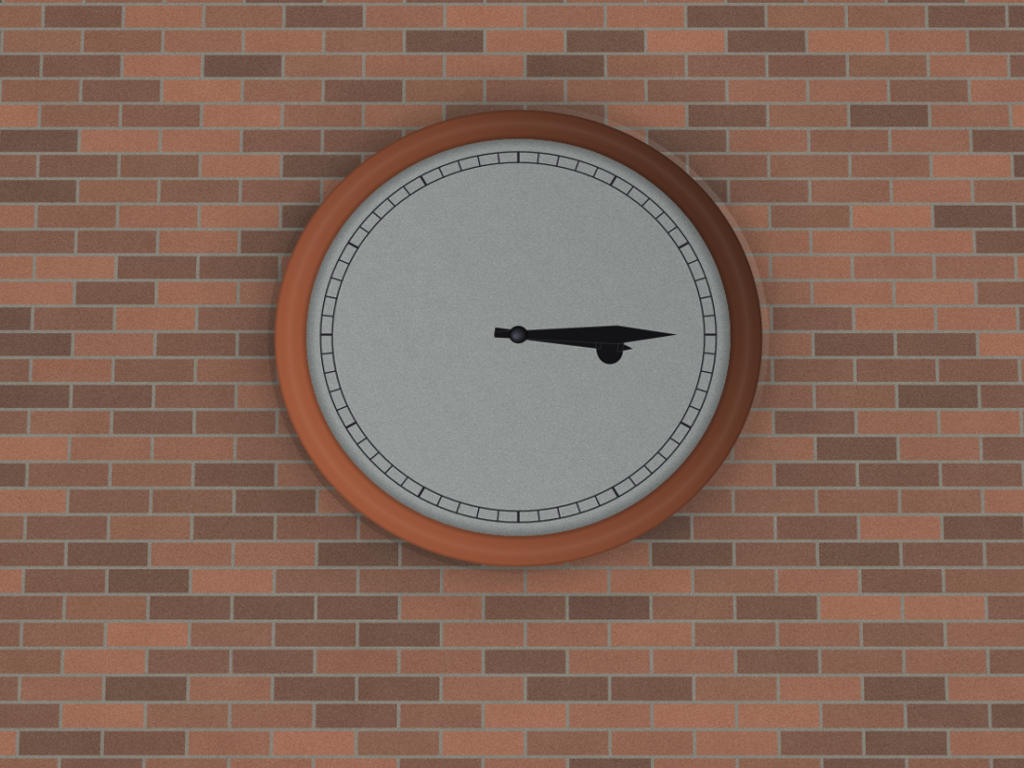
3:15
